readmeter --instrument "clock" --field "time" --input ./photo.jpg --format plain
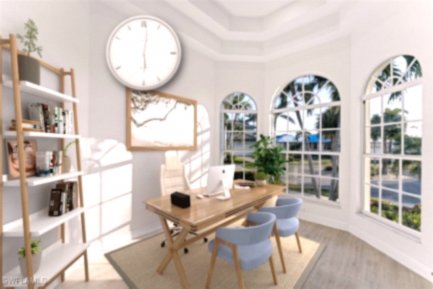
6:01
